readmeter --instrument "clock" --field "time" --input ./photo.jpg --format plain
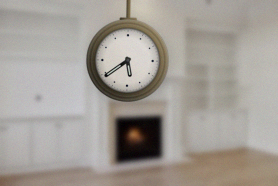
5:39
